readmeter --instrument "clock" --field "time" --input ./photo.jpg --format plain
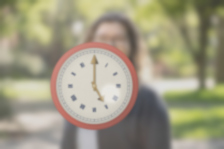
5:00
